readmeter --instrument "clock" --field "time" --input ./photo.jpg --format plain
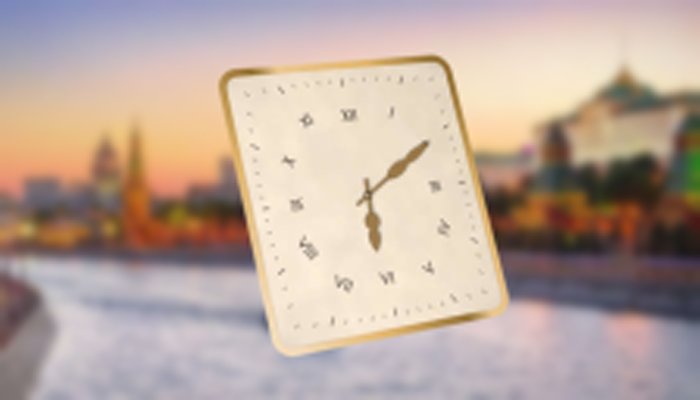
6:10
